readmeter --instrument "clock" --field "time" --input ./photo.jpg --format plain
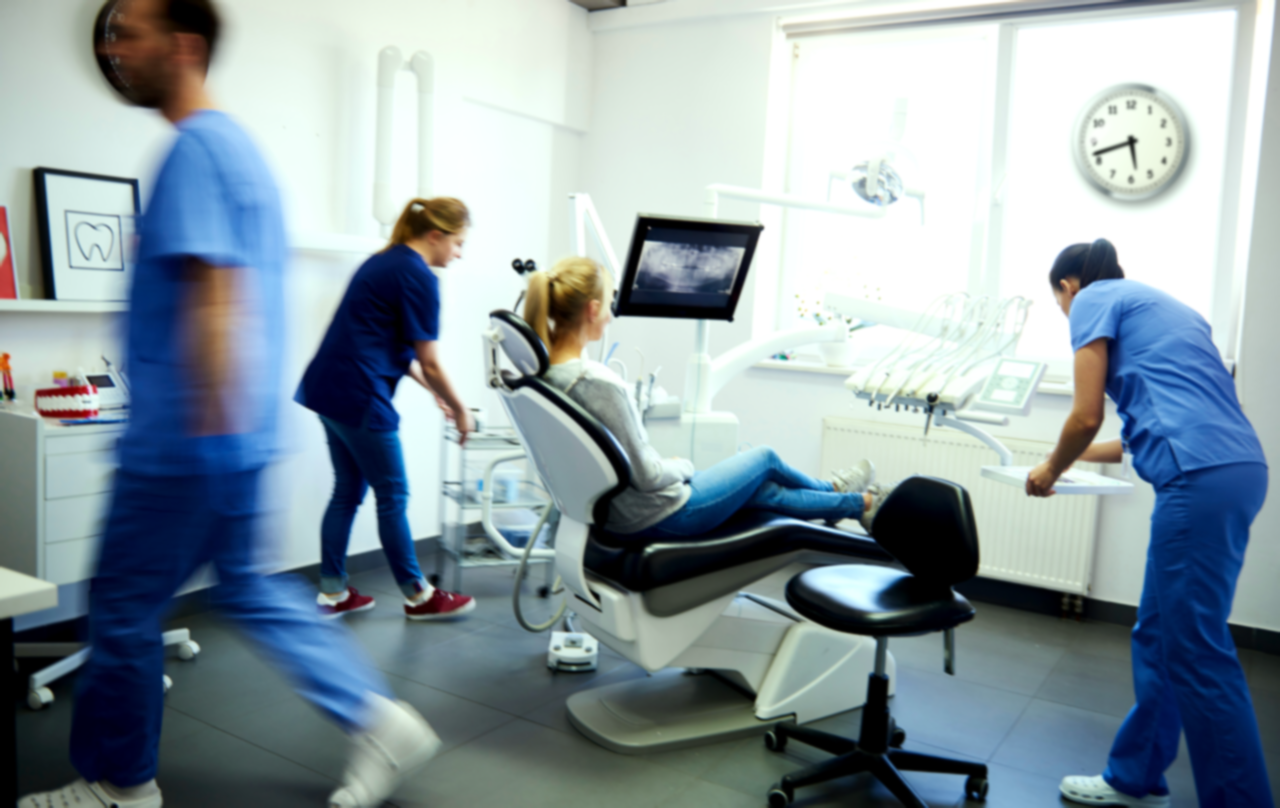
5:42
